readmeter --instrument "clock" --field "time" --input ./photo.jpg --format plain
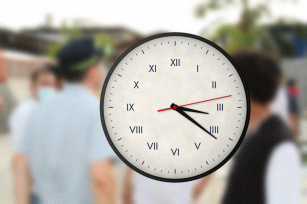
3:21:13
